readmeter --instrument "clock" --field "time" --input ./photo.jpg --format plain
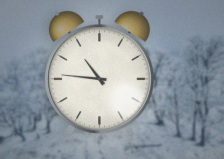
10:46
